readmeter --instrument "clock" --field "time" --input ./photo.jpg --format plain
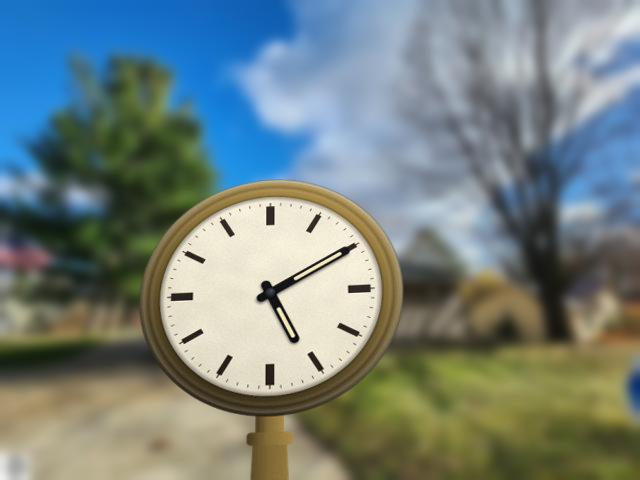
5:10
